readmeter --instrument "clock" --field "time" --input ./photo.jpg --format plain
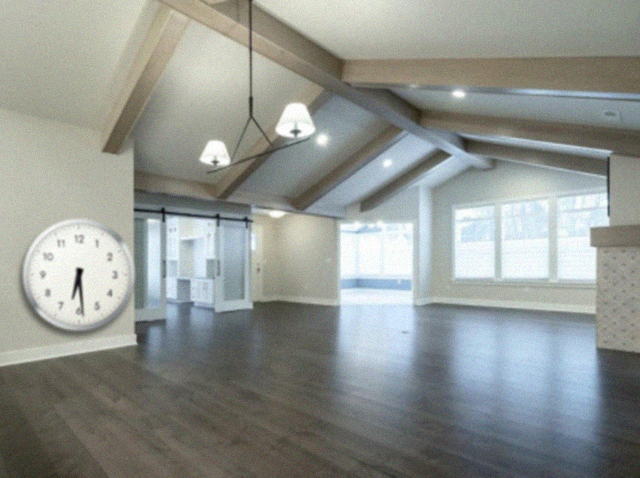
6:29
